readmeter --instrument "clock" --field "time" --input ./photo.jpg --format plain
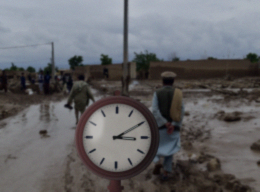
3:10
